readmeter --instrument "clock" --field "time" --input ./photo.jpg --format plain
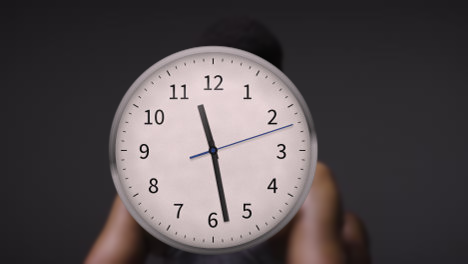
11:28:12
